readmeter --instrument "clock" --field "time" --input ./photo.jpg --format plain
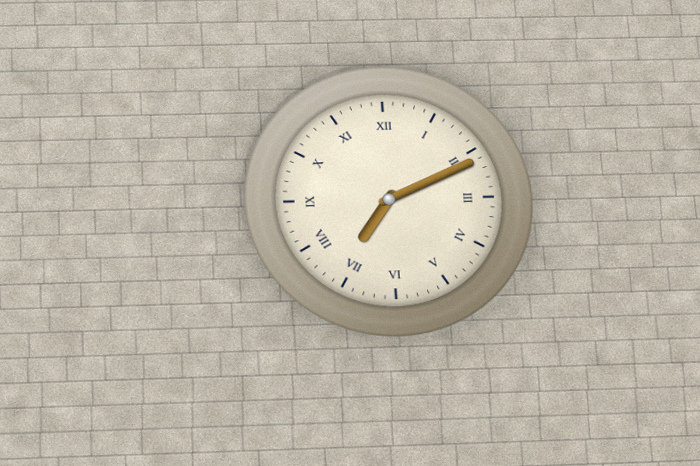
7:11
